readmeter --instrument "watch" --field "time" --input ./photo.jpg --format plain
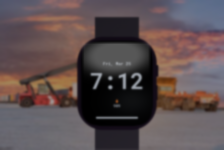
7:12
